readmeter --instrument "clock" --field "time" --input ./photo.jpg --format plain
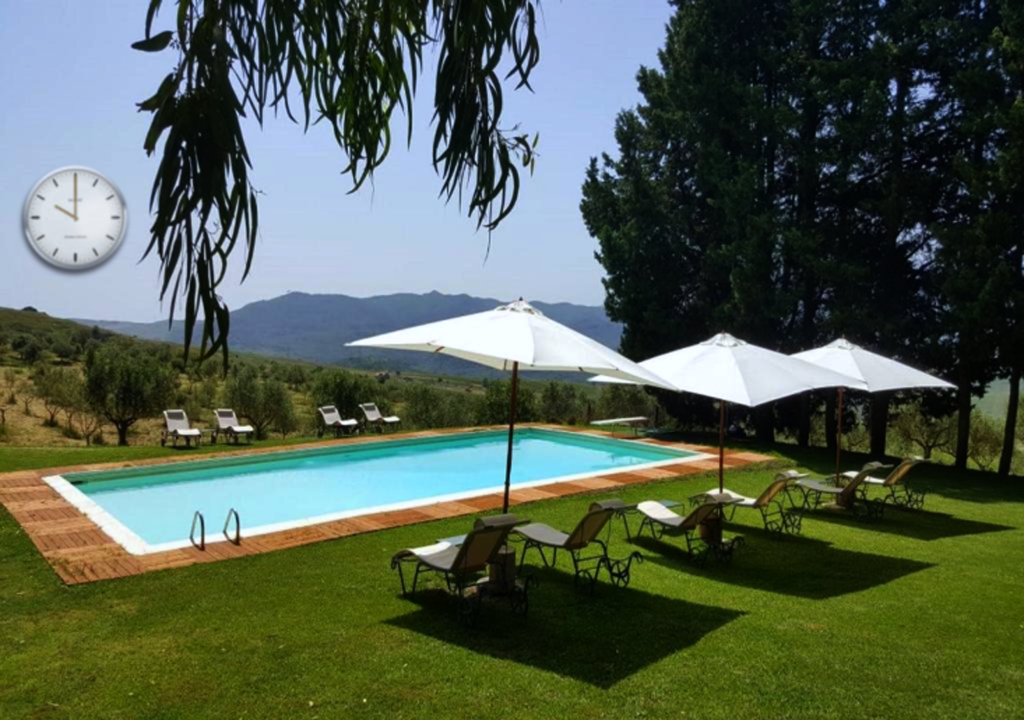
10:00
